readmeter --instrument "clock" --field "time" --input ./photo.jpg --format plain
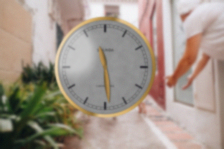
11:29
